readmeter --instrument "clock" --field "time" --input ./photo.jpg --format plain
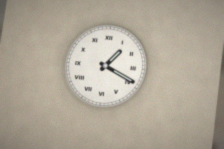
1:19
